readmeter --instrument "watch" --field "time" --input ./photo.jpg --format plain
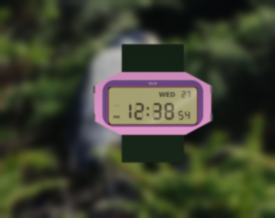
12:38
